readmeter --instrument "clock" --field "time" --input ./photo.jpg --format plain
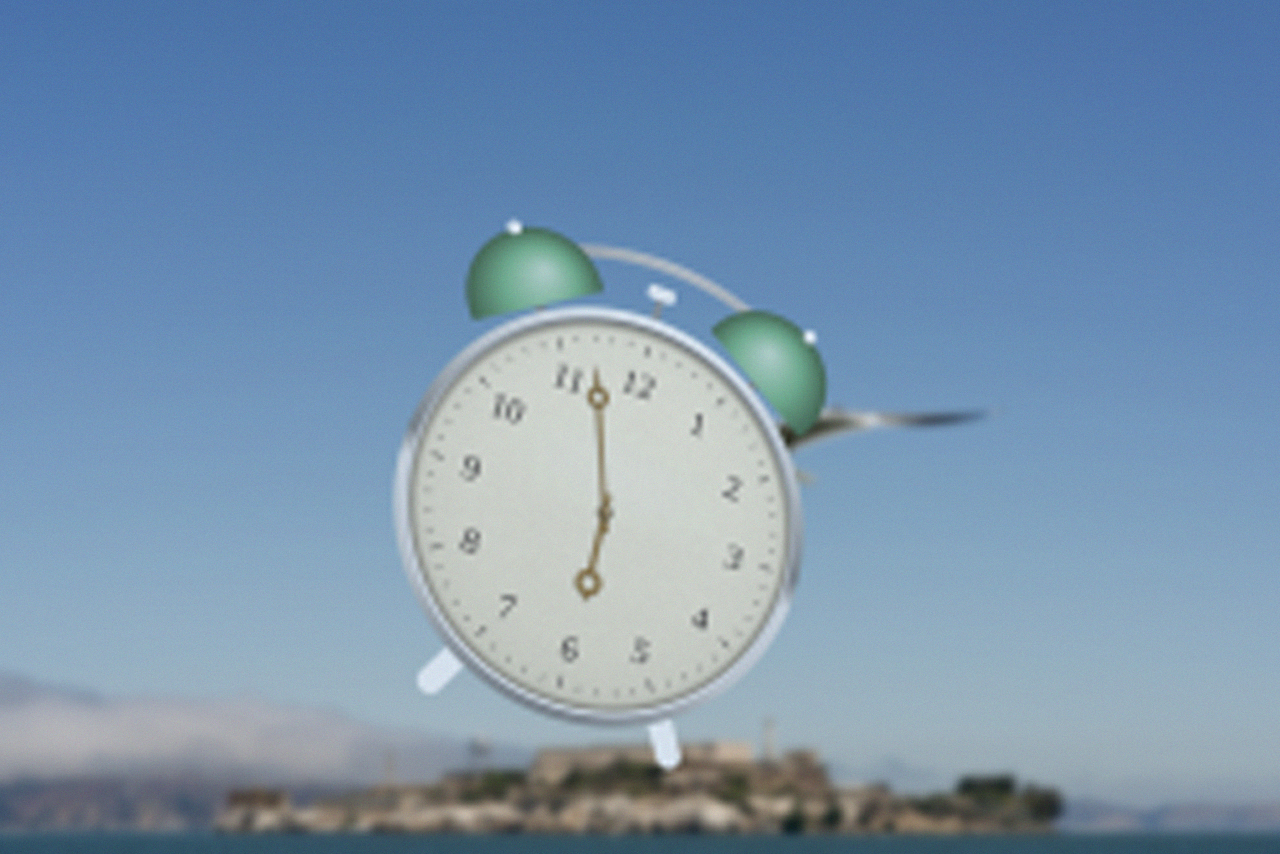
5:57
